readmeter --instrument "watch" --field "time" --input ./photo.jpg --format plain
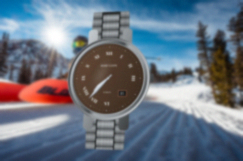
7:37
